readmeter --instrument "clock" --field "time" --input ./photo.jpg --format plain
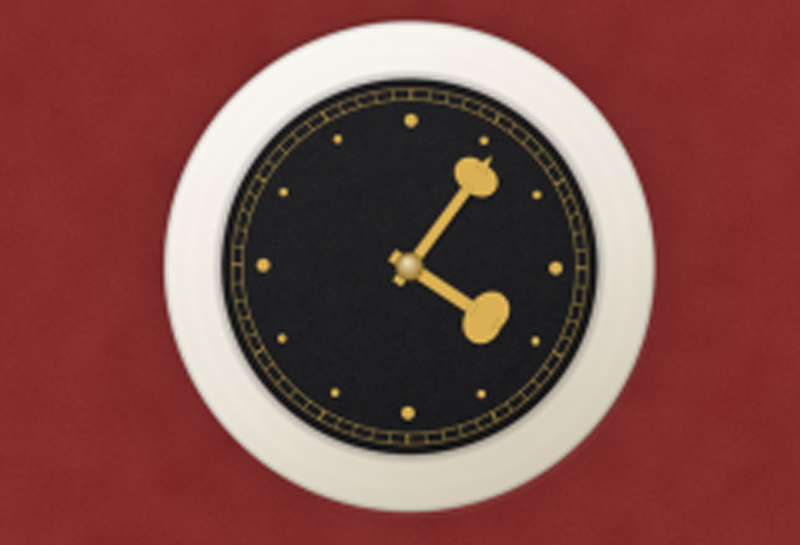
4:06
